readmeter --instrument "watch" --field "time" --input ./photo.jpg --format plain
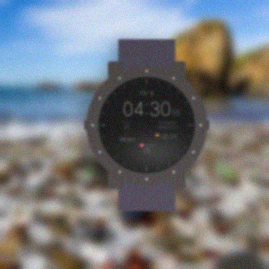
4:30
